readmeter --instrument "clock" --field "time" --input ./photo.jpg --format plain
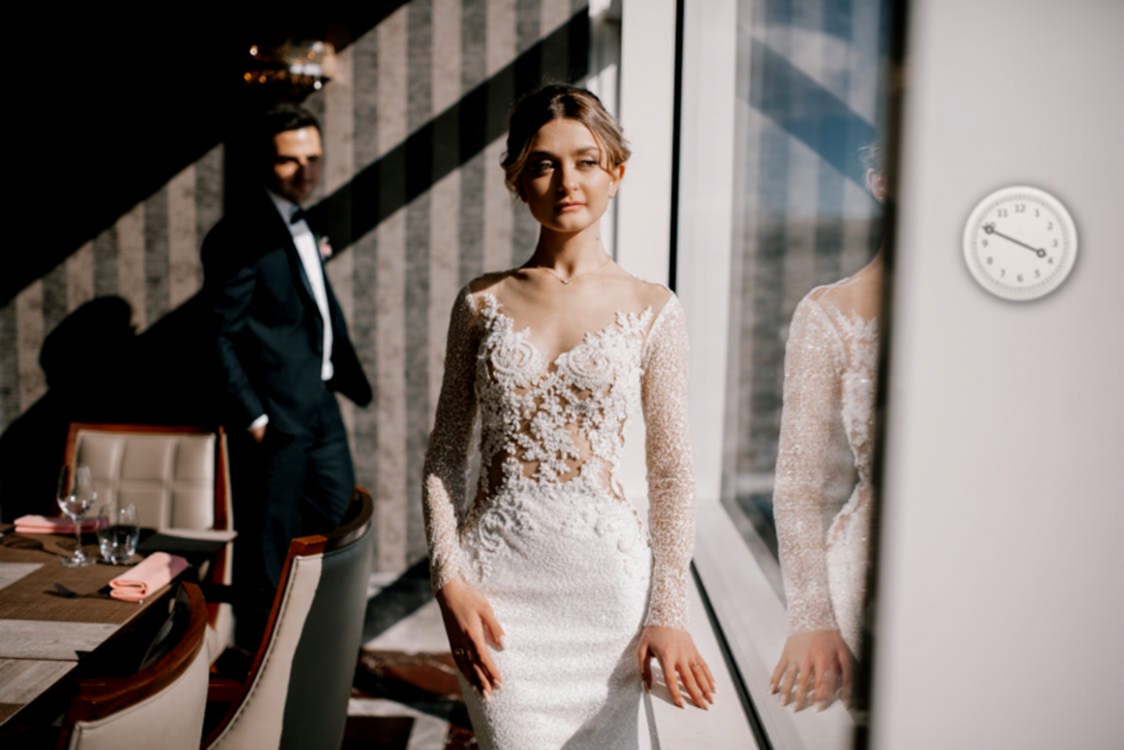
3:49
